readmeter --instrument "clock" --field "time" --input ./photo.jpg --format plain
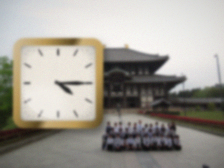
4:15
